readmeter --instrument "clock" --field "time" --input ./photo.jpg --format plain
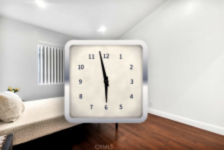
5:58
